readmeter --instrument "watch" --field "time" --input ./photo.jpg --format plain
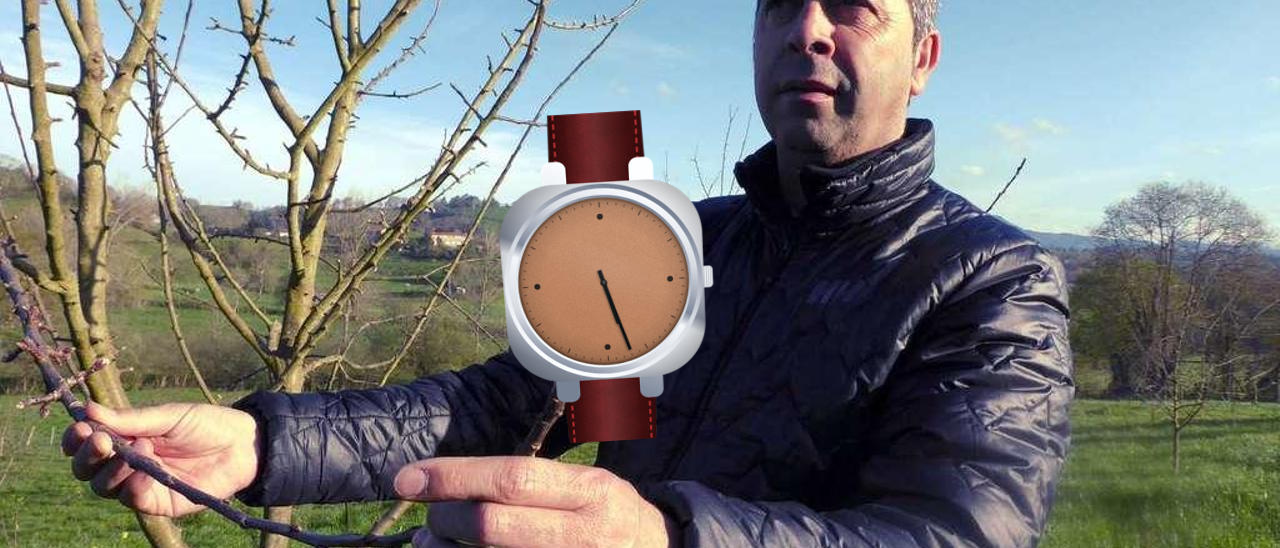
5:27
